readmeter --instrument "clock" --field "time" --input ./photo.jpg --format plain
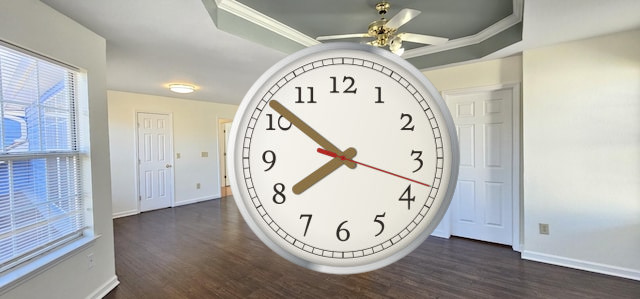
7:51:18
